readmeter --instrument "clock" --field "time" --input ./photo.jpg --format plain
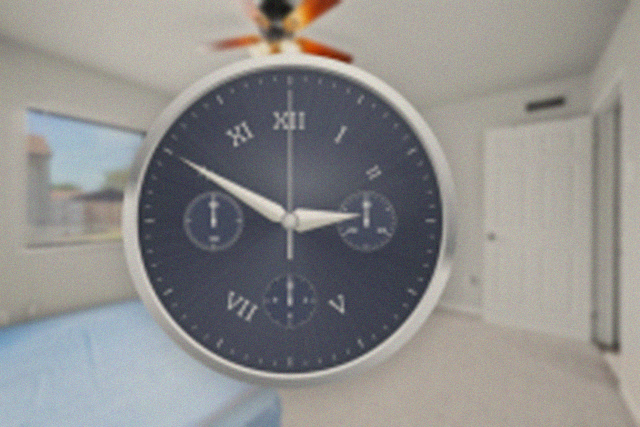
2:50
